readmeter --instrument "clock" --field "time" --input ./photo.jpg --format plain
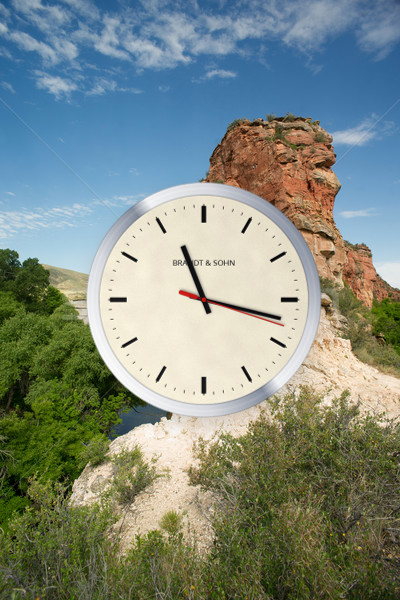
11:17:18
